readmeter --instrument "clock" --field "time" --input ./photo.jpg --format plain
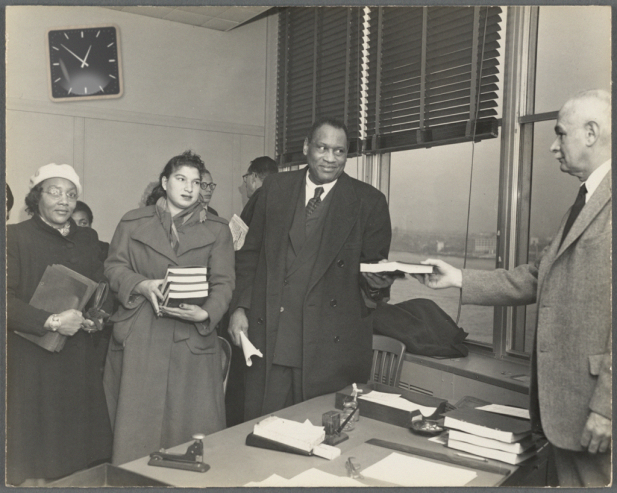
12:52
